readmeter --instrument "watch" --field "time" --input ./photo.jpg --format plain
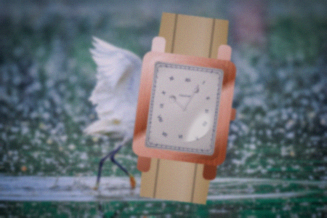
10:04
